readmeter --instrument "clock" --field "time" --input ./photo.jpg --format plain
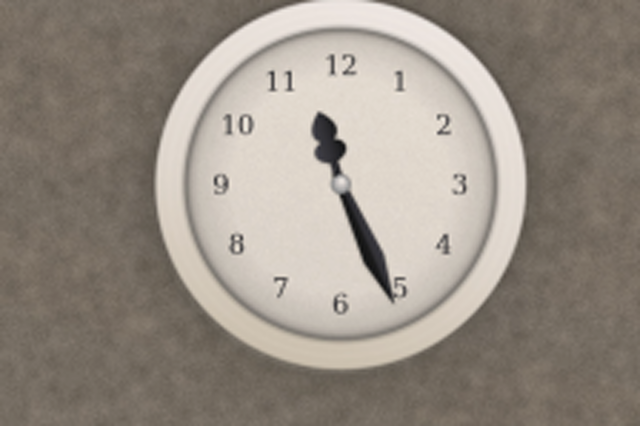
11:26
